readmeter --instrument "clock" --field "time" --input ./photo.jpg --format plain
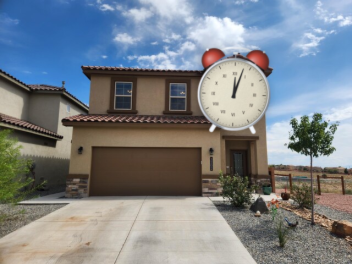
12:03
